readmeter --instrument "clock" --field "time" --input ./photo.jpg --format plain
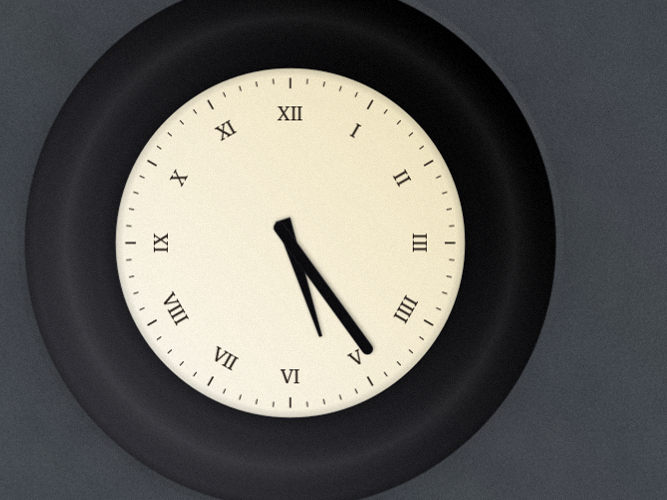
5:24
